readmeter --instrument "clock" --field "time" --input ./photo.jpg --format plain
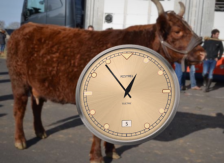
12:54
